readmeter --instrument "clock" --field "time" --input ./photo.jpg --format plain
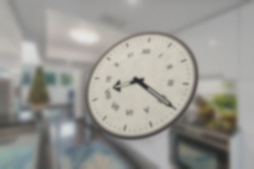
8:20
